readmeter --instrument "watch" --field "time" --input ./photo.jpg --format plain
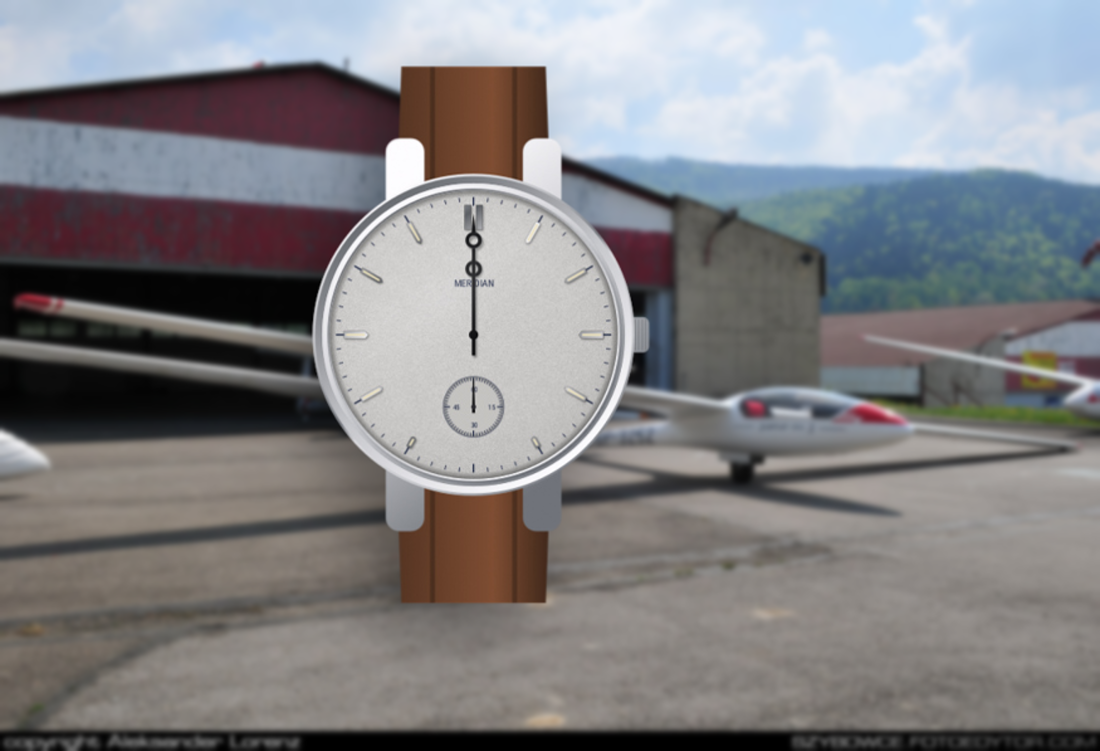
12:00
